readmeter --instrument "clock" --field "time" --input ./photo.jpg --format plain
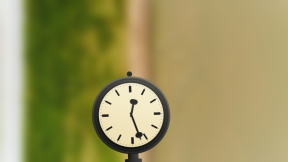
12:27
